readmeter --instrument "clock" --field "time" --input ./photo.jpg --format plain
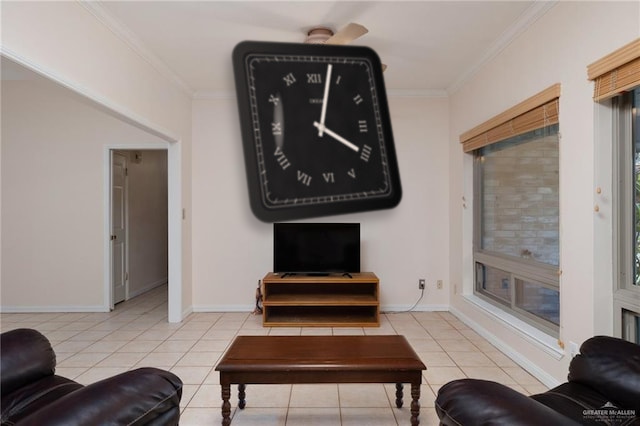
4:03
